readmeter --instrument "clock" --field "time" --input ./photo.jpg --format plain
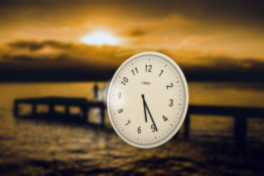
5:24
